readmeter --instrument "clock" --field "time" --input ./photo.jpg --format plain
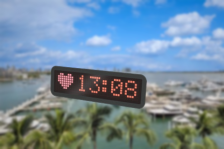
13:08
